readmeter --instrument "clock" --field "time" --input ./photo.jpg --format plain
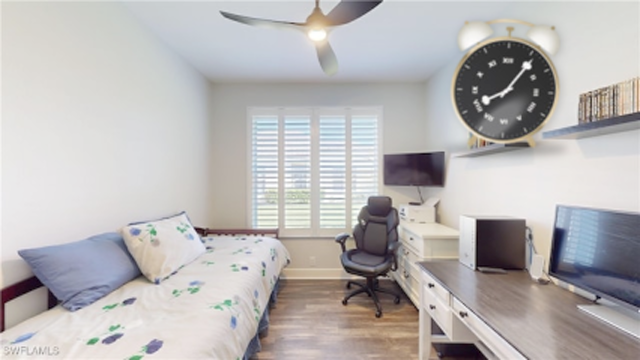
8:06
